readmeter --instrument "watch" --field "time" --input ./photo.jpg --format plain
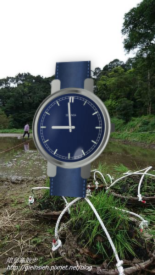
8:59
